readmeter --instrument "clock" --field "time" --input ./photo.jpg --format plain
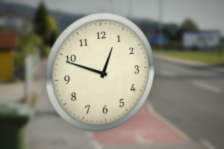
12:49
